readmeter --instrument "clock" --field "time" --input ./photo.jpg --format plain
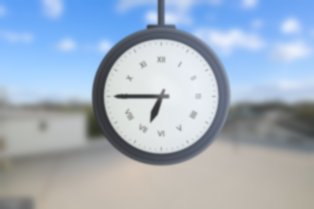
6:45
